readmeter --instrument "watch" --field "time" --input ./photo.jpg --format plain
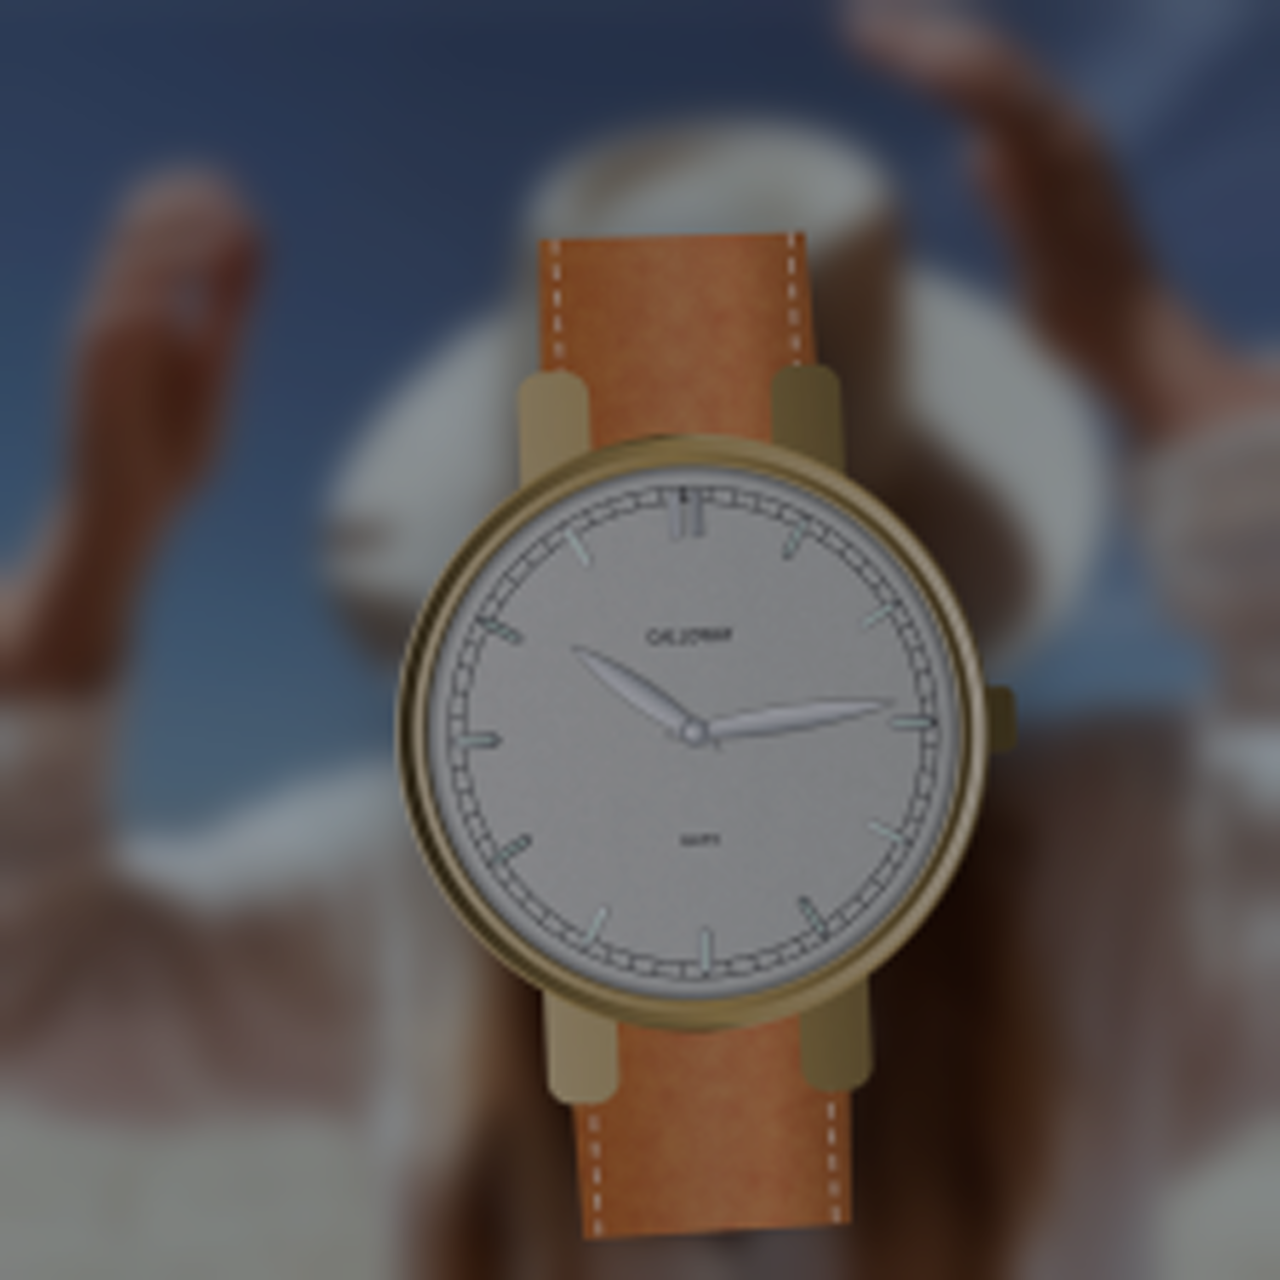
10:14
